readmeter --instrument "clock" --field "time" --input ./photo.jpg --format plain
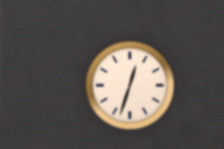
12:33
